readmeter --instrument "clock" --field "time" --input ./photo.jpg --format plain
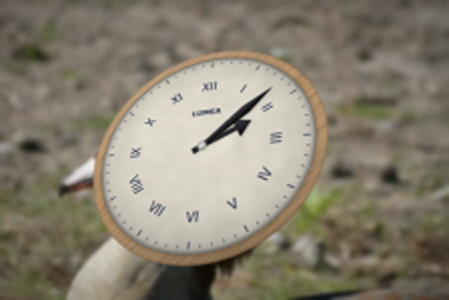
2:08
